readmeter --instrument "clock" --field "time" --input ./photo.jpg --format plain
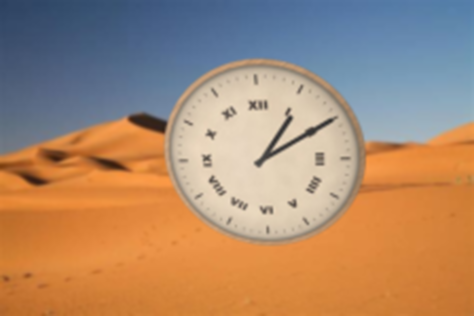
1:10
